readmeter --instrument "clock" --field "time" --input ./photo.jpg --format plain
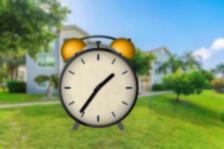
1:36
